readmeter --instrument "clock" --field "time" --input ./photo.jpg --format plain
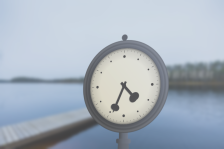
4:34
